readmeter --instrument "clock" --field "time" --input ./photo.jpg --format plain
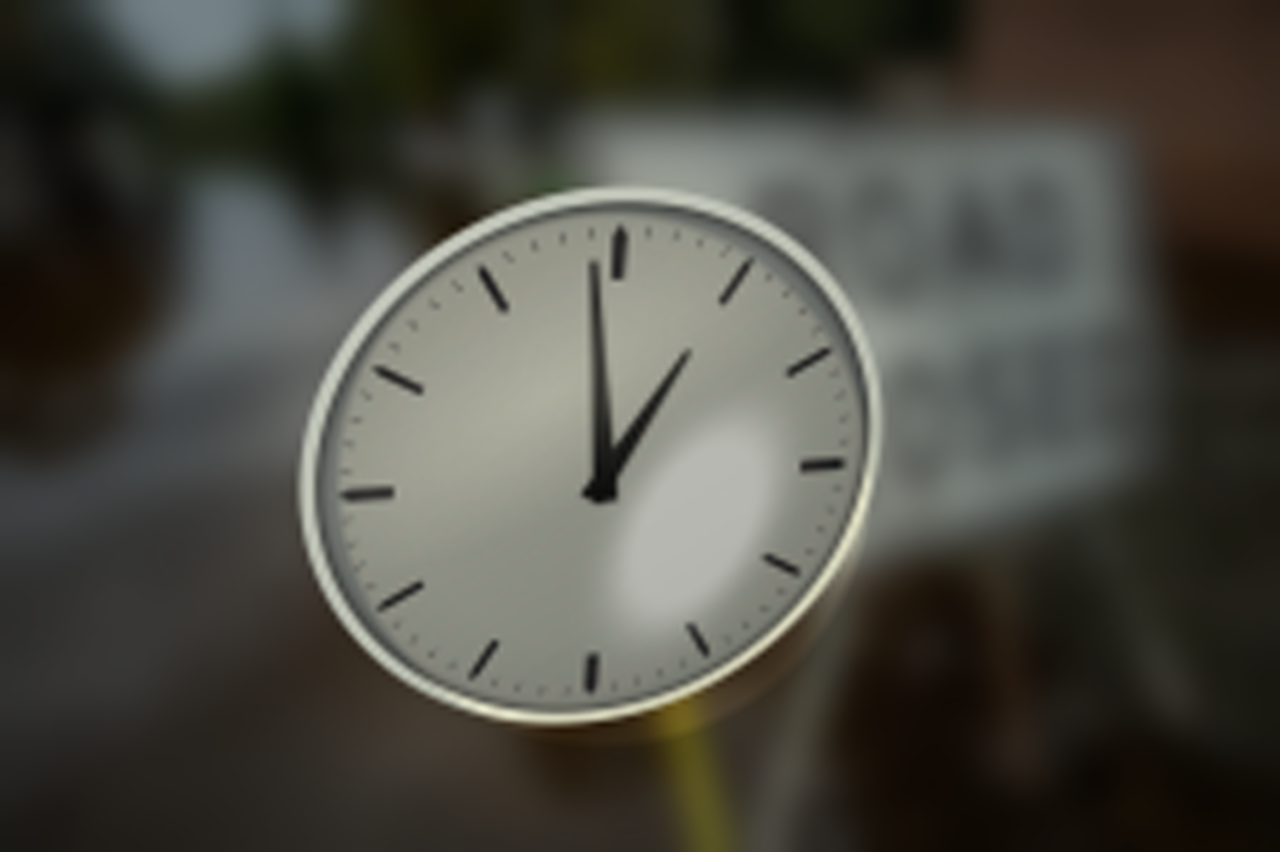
12:59
